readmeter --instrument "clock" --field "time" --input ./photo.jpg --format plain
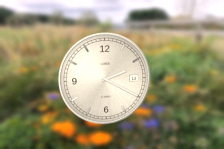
2:20
